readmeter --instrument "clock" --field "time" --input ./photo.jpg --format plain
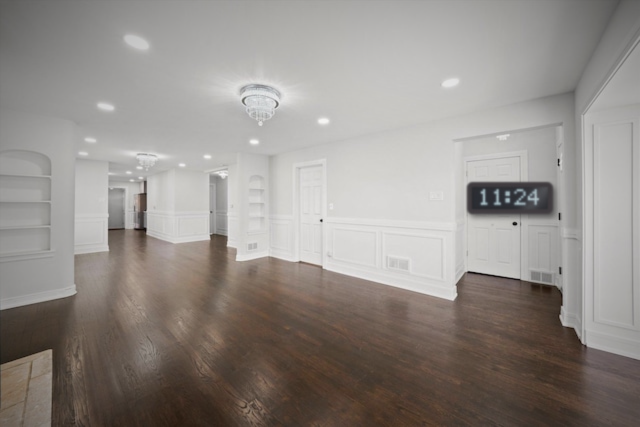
11:24
